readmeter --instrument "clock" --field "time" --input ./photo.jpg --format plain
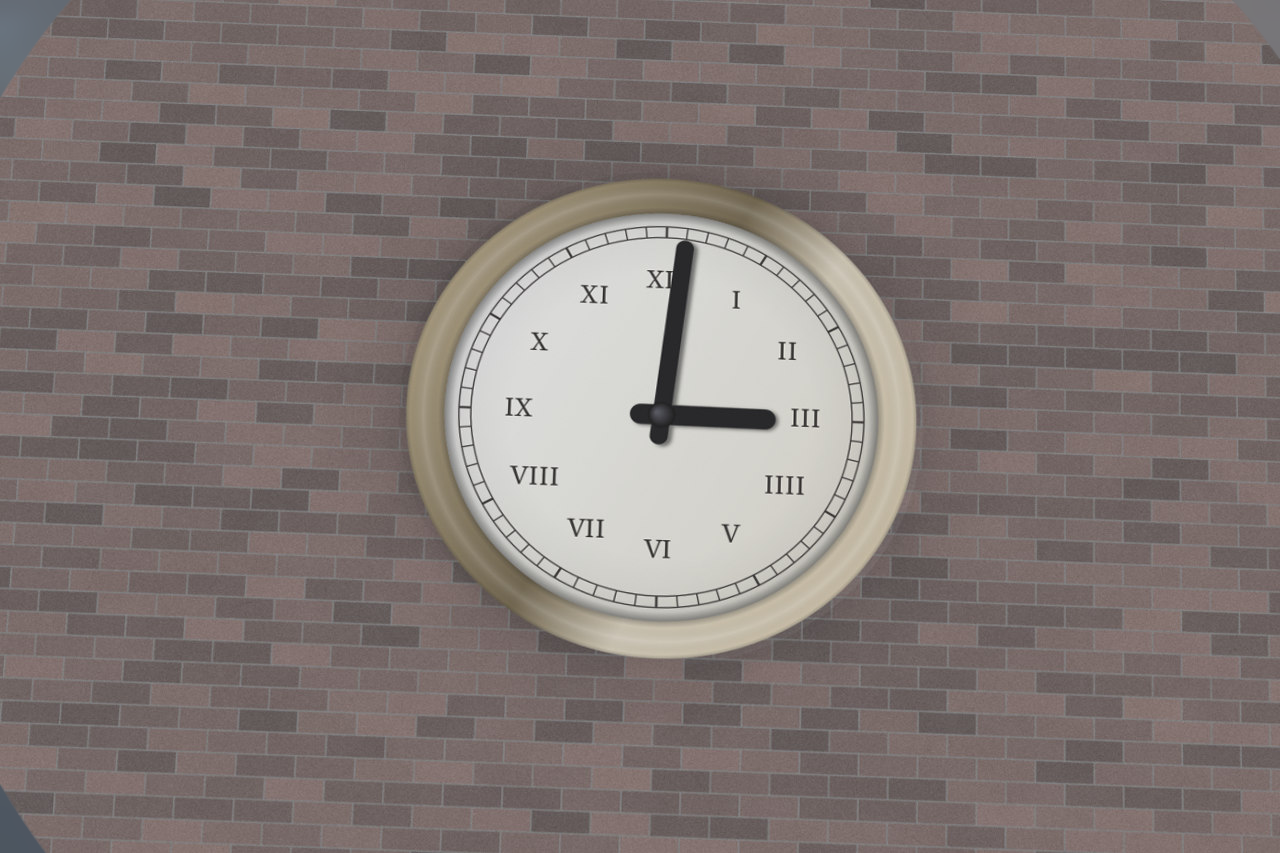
3:01
